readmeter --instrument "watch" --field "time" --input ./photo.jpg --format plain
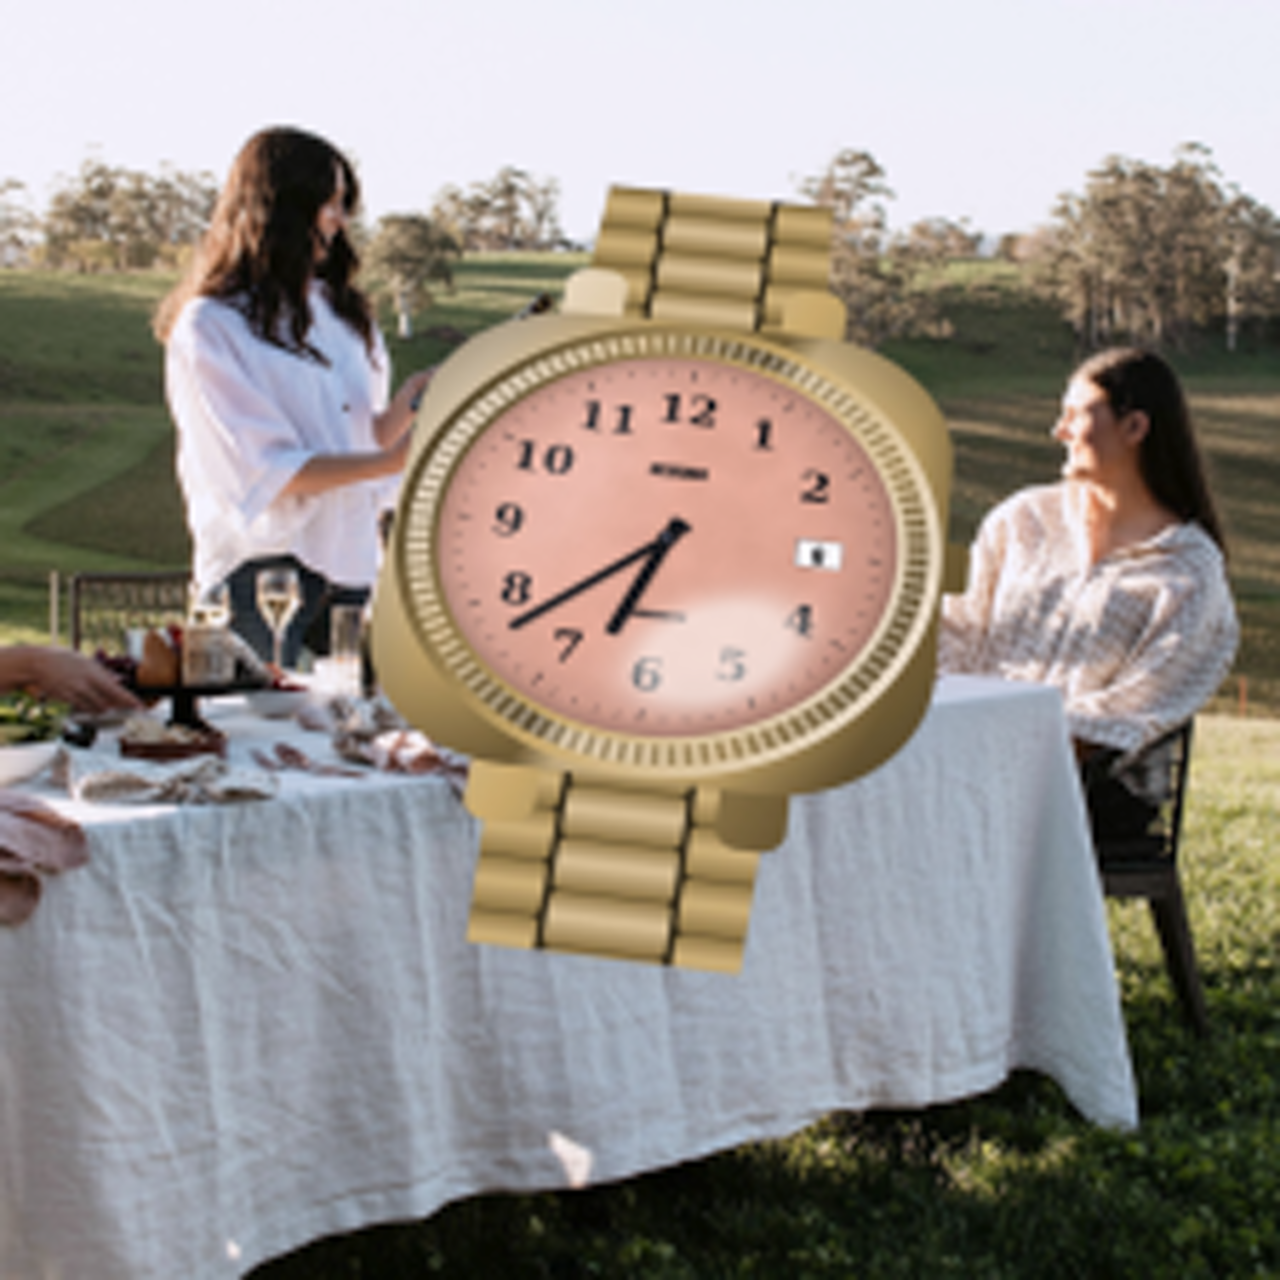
6:38
